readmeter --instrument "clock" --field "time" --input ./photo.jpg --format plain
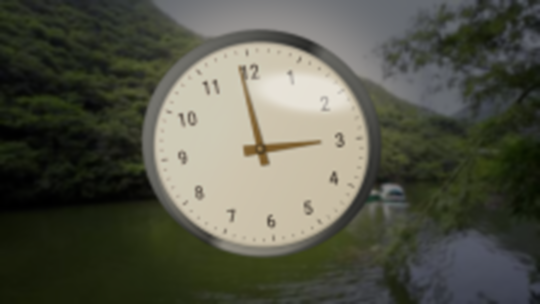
2:59
